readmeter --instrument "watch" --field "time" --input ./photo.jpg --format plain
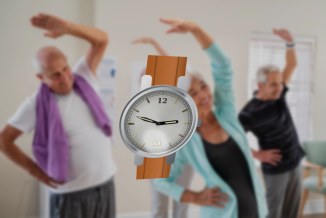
2:48
